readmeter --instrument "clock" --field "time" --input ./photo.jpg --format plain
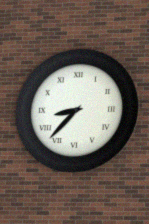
8:37
